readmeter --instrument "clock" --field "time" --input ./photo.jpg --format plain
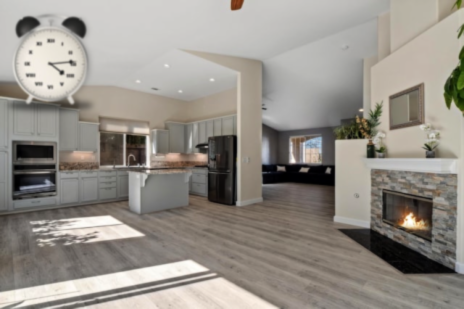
4:14
